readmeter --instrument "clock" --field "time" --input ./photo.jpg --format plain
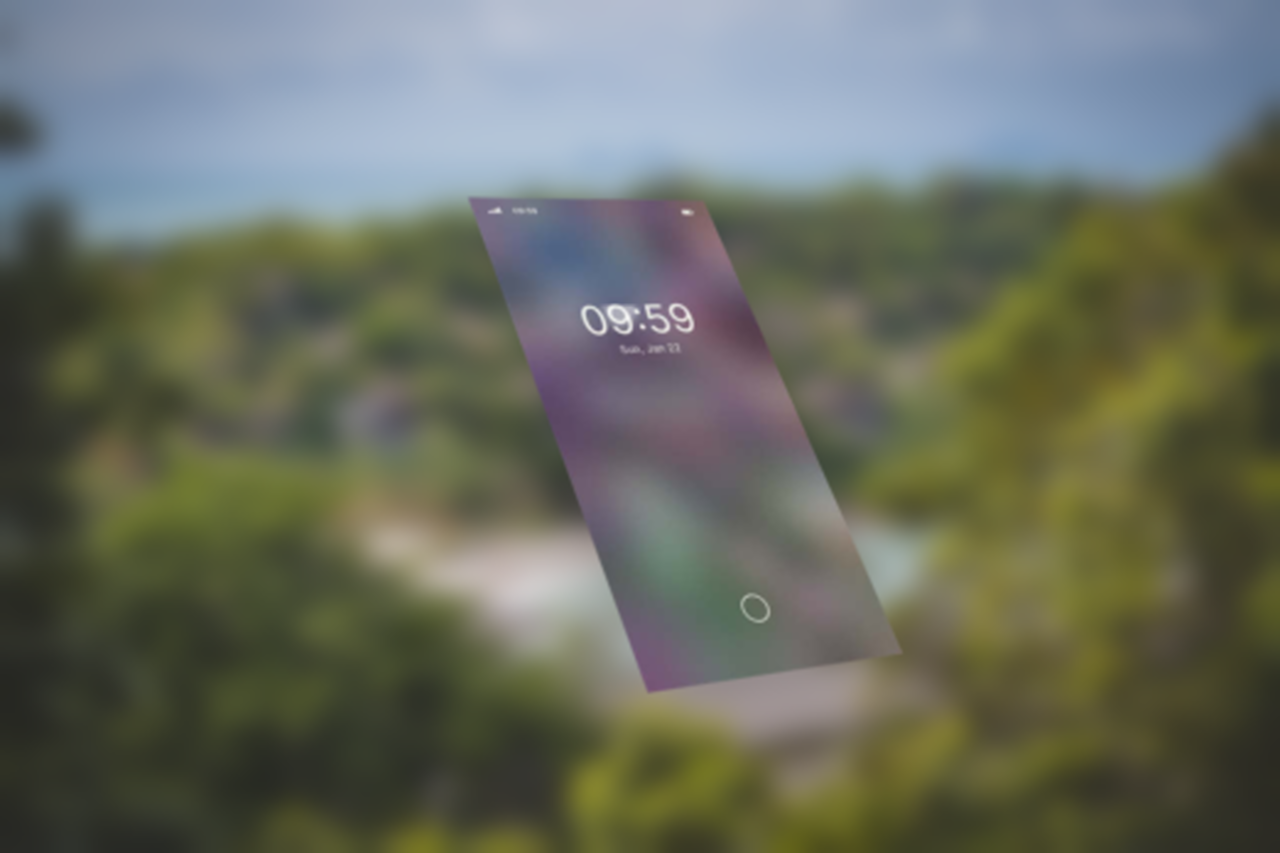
9:59
